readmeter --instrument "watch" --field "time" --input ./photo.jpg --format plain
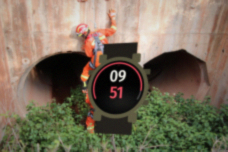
9:51
